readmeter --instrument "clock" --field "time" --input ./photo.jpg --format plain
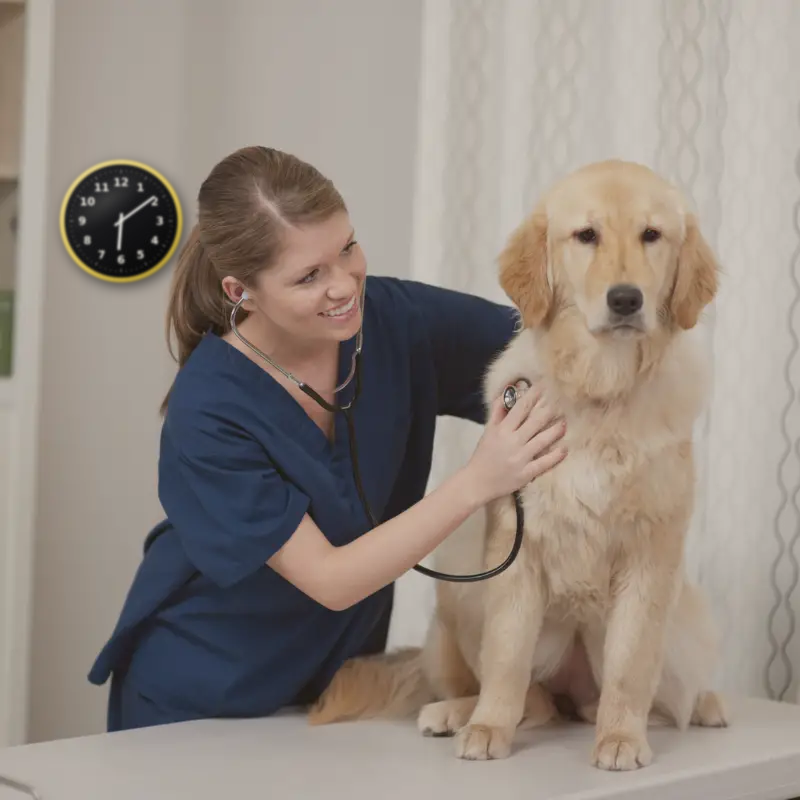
6:09
